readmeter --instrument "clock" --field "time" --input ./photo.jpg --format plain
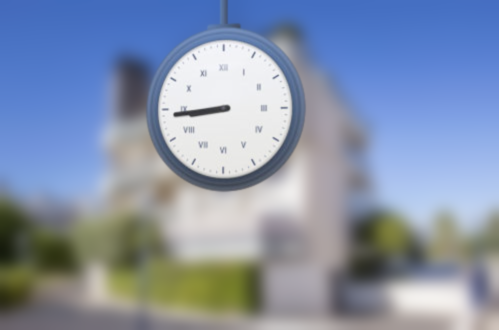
8:44
